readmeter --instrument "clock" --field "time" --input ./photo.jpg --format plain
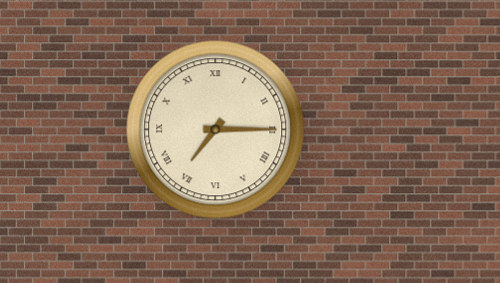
7:15
